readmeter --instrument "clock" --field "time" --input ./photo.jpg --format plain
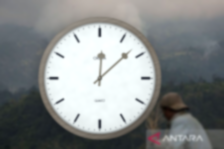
12:08
